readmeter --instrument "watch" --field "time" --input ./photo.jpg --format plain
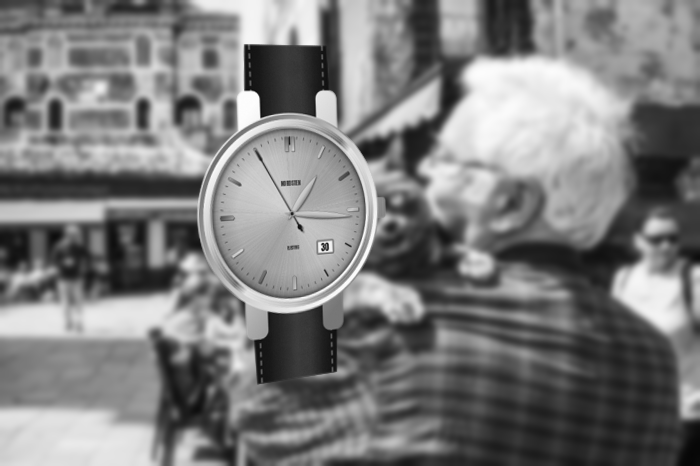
1:15:55
